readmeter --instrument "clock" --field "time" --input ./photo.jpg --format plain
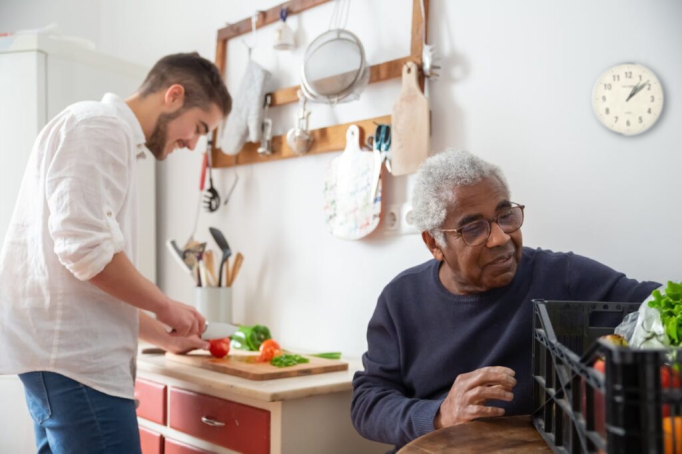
1:08
